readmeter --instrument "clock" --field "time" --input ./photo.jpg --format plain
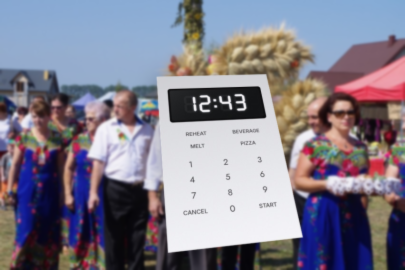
12:43
